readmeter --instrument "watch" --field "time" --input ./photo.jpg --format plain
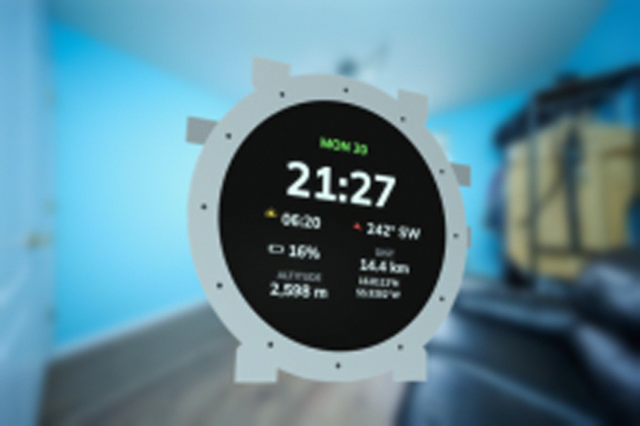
21:27
